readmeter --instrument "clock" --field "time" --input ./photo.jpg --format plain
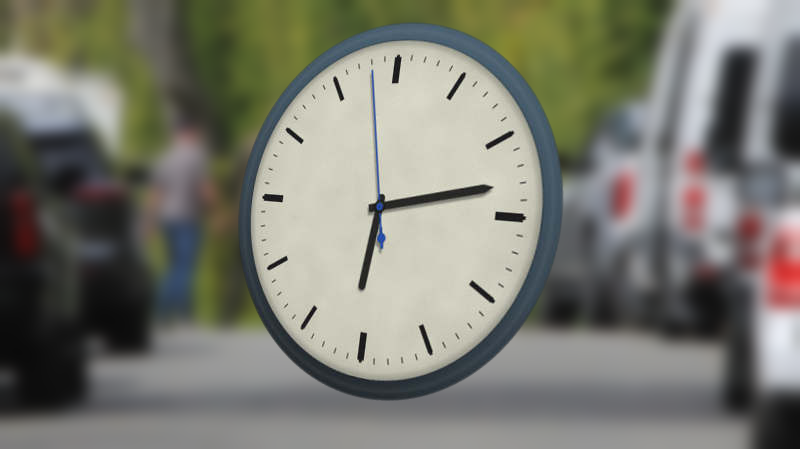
6:12:58
